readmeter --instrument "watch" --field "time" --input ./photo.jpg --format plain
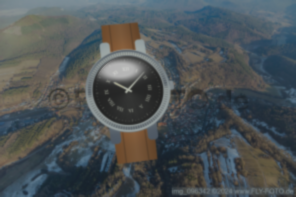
10:08
